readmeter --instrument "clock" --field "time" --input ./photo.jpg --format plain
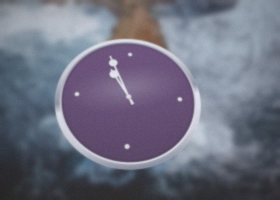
10:56
